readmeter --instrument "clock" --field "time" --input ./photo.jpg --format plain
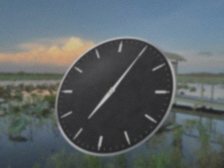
7:05
